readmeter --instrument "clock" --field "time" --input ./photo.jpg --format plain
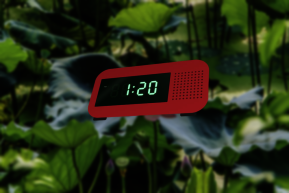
1:20
